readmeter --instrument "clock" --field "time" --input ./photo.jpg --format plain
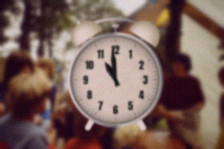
10:59
